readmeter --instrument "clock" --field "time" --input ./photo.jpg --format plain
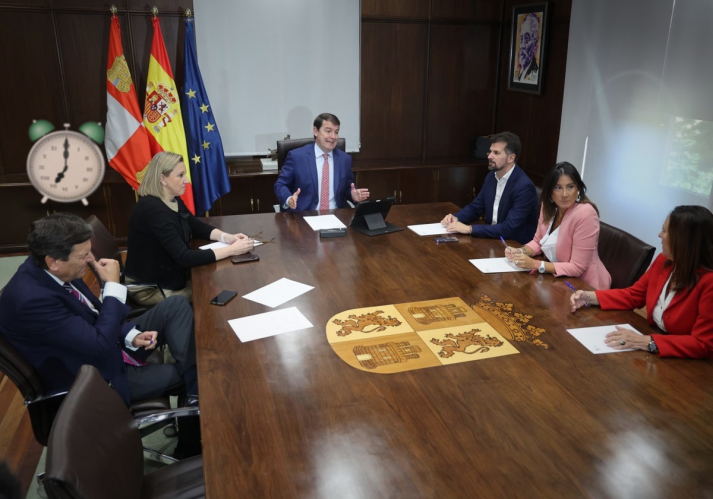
7:00
